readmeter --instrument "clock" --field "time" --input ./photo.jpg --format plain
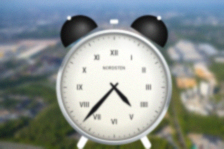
4:37
